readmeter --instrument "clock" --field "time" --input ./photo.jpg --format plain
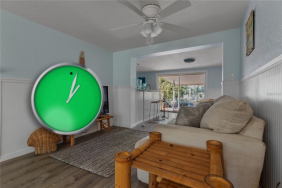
1:02
